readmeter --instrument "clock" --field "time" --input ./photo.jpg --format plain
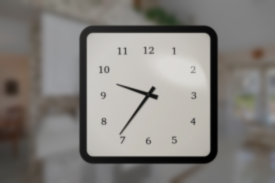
9:36
